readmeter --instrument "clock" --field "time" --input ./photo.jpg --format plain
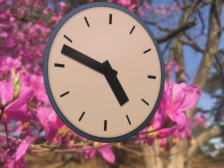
4:48
